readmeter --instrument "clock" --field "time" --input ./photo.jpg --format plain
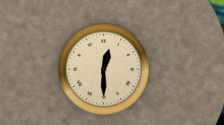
12:30
